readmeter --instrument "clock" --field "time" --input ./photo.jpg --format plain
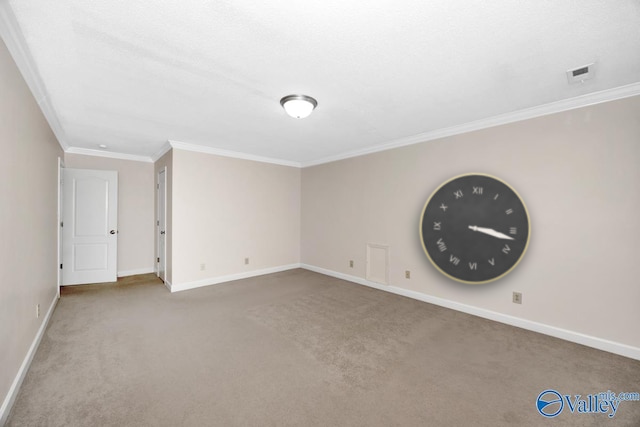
3:17
